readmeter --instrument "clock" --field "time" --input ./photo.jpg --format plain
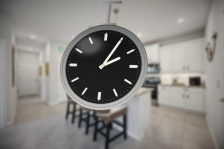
2:05
